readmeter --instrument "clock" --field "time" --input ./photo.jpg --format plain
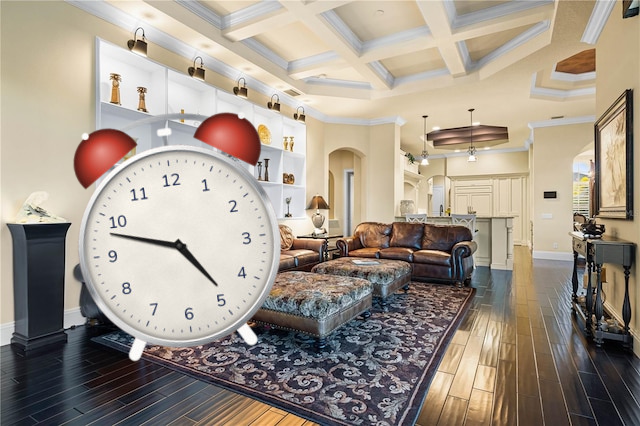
4:48
